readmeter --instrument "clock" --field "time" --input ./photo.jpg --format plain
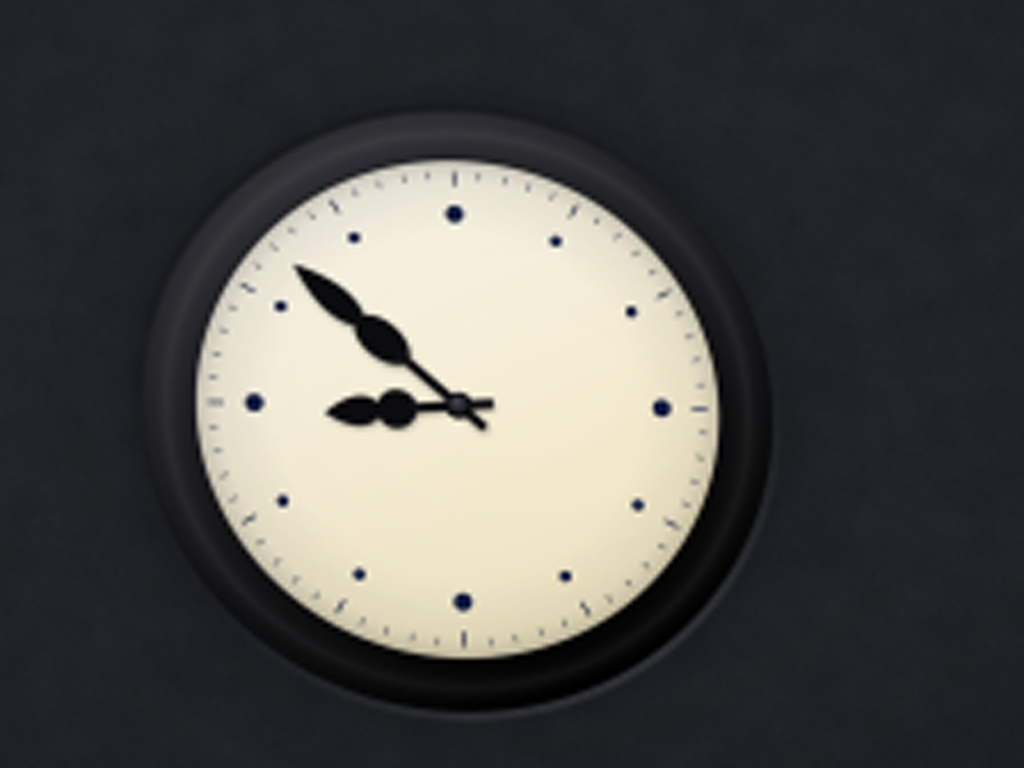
8:52
